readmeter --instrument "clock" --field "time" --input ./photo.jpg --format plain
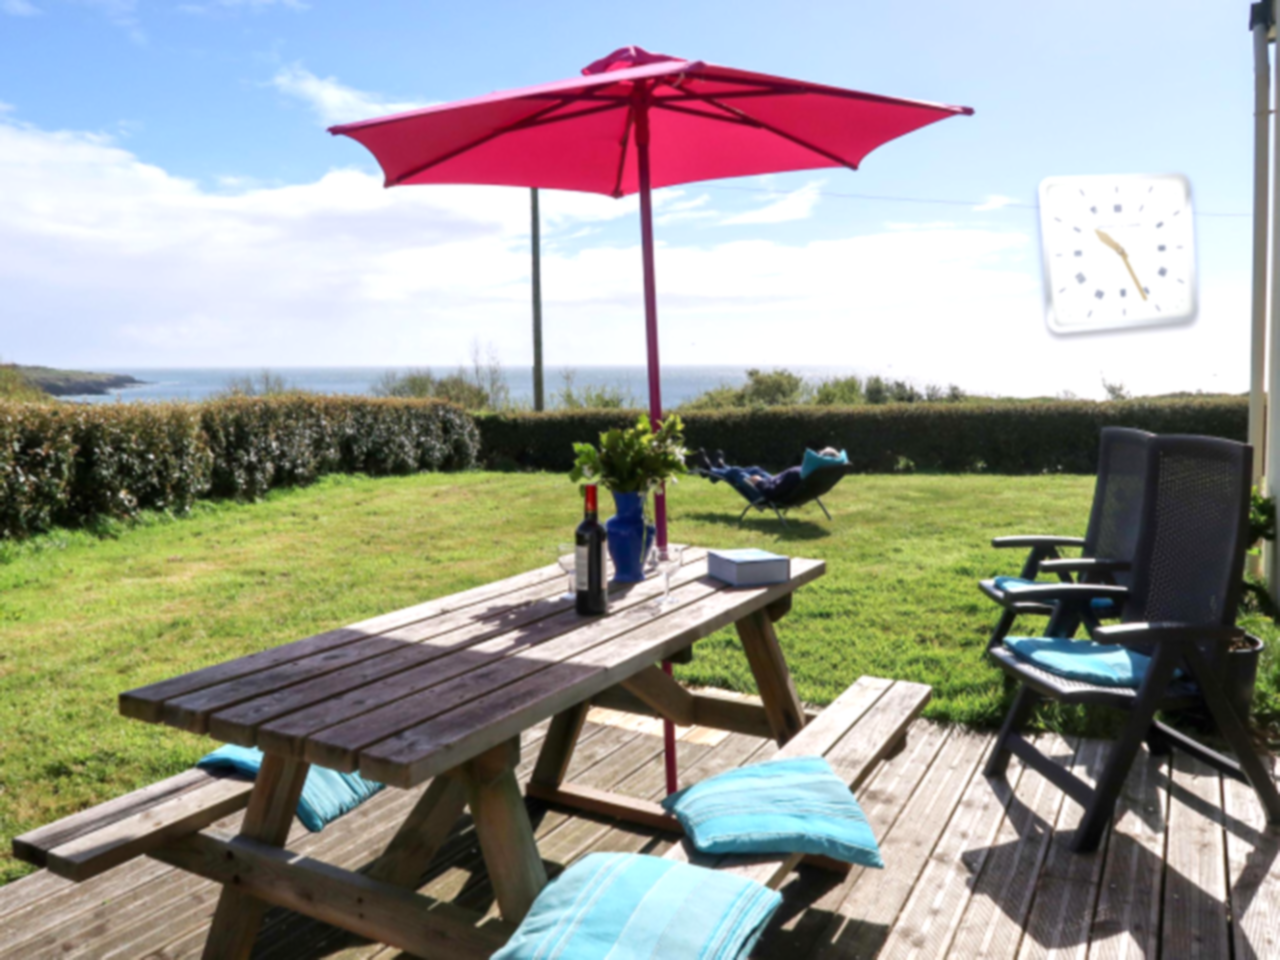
10:26
